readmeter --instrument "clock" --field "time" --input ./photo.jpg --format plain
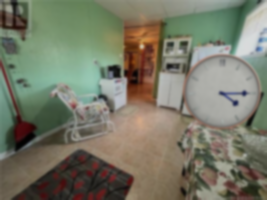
4:15
